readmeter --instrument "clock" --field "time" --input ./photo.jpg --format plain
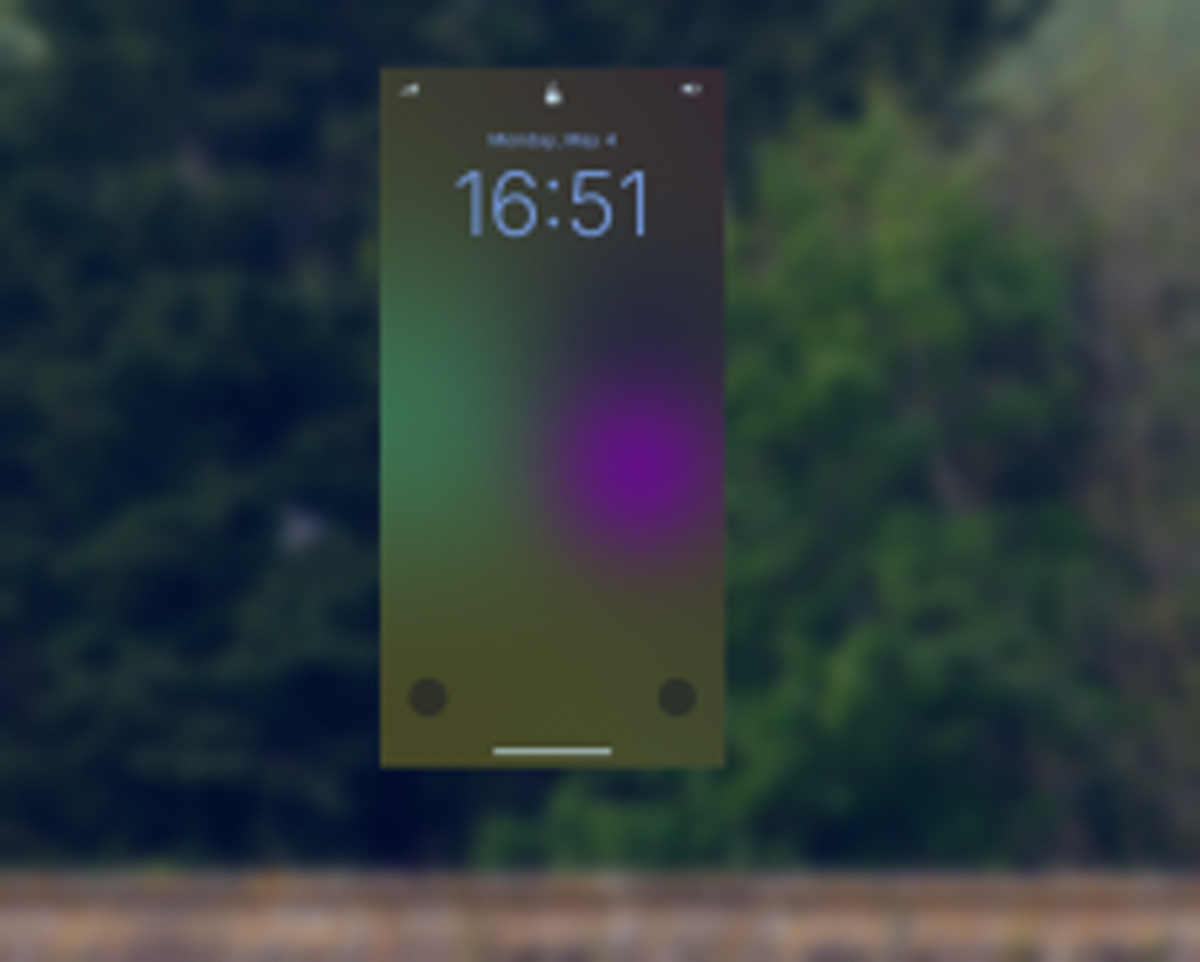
16:51
